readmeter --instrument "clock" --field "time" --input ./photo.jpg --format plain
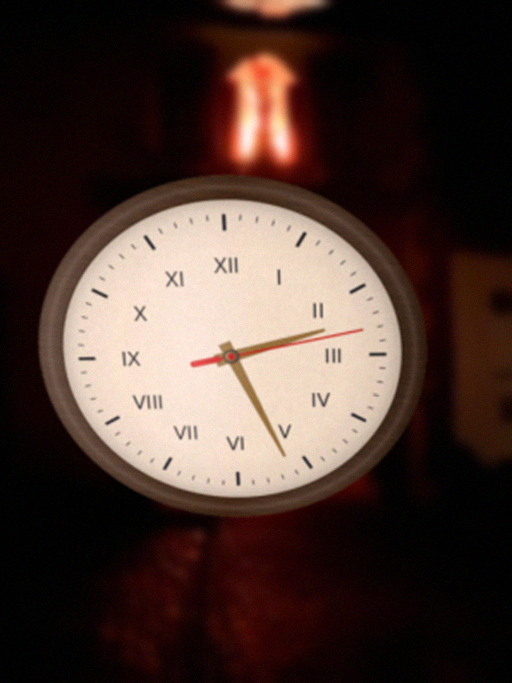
2:26:13
